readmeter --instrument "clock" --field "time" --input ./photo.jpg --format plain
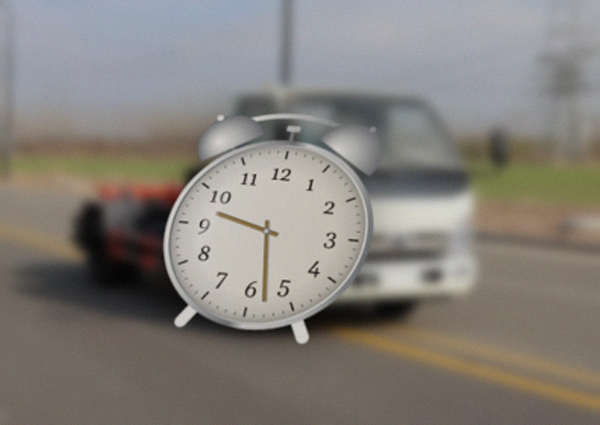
9:28
